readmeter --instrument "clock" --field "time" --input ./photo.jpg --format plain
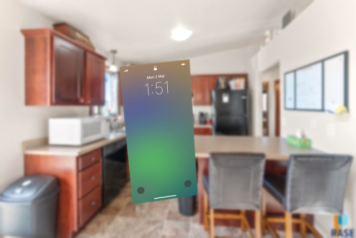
1:51
